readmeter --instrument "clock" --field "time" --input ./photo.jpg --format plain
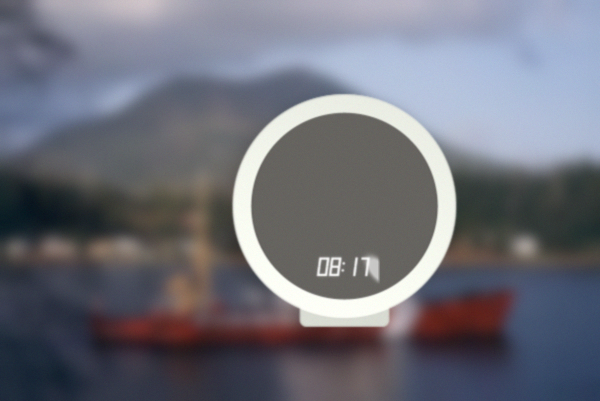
8:17
